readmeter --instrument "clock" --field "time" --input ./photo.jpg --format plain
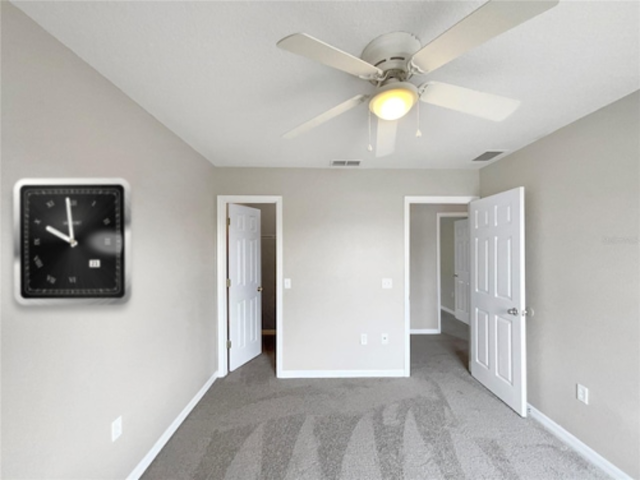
9:59
